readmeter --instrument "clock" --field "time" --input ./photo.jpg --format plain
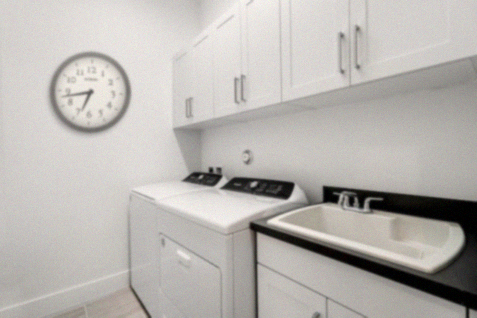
6:43
